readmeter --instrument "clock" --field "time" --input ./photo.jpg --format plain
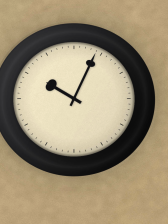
10:04
